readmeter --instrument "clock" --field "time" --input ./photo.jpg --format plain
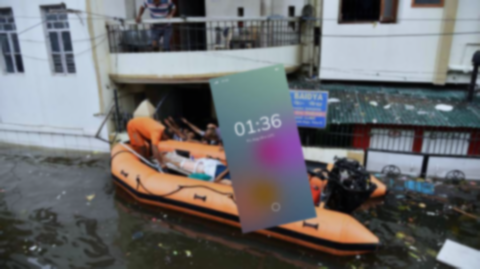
1:36
